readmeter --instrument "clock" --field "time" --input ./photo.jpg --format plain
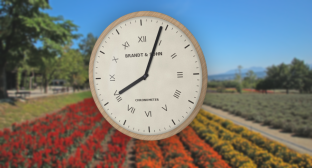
8:04
